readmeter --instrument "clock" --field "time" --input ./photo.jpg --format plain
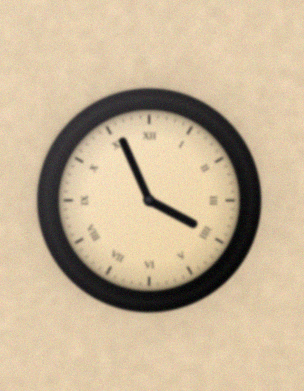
3:56
